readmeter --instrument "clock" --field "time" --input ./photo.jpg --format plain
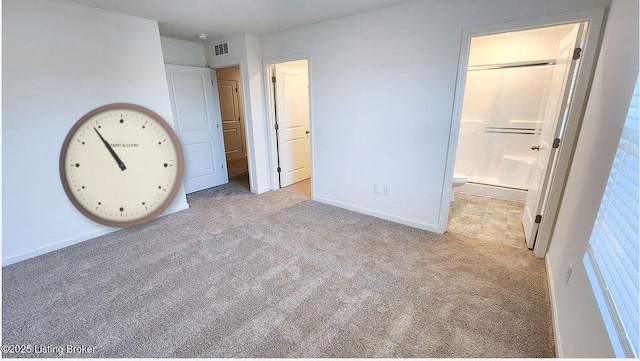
10:54
